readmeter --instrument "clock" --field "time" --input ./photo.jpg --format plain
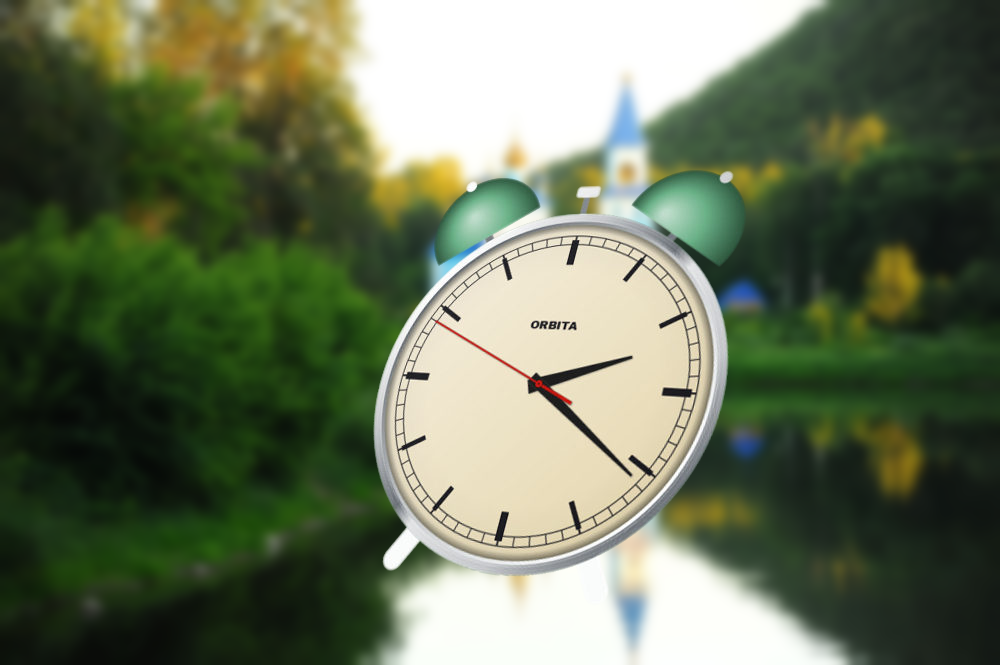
2:20:49
